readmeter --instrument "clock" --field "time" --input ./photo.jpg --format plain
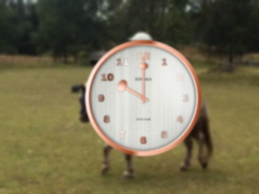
10:00
